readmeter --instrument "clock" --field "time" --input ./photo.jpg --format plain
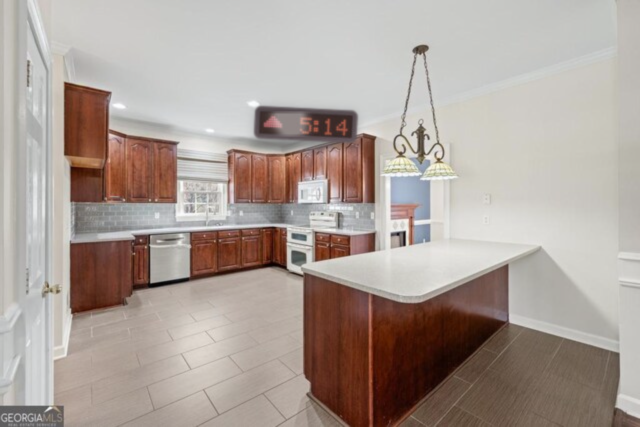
5:14
